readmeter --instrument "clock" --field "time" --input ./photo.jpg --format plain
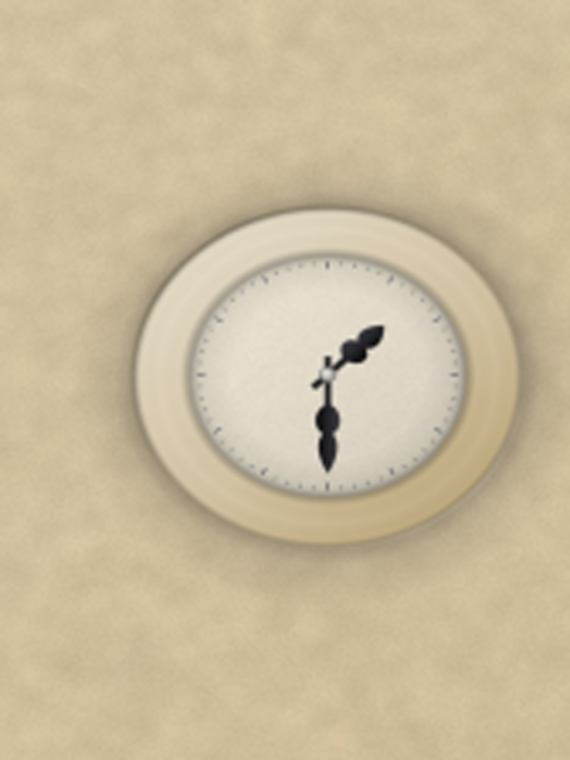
1:30
